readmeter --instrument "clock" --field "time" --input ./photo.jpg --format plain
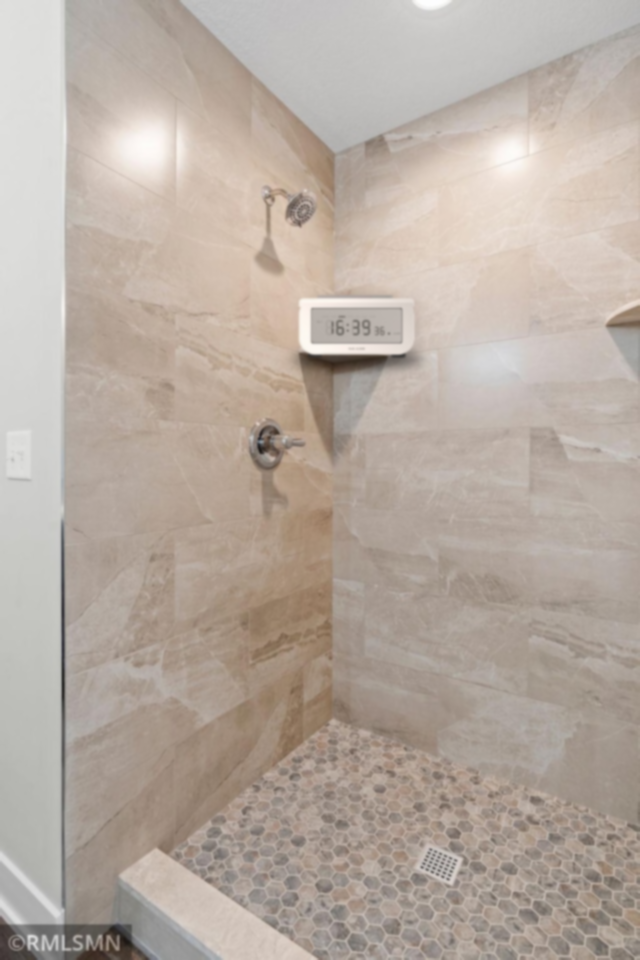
16:39
